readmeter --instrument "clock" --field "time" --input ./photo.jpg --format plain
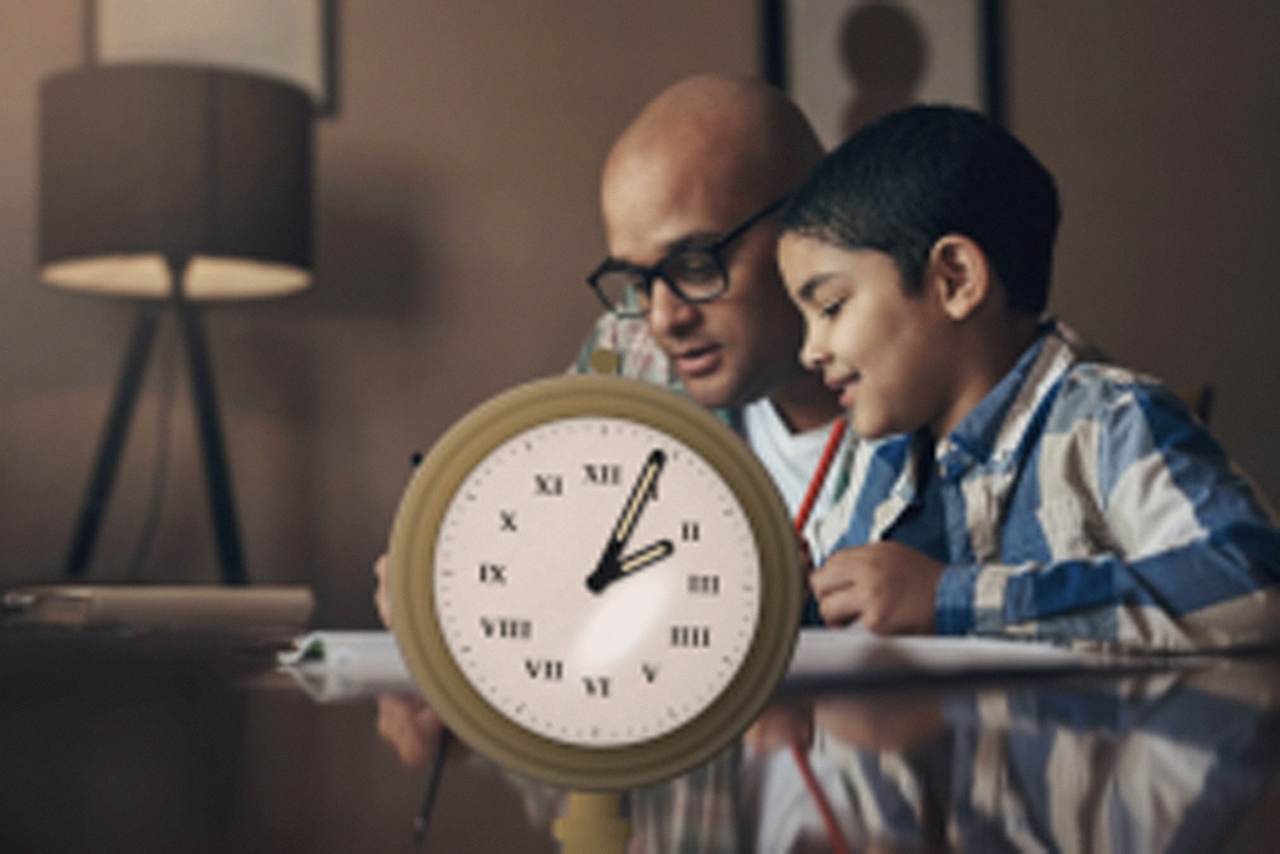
2:04
